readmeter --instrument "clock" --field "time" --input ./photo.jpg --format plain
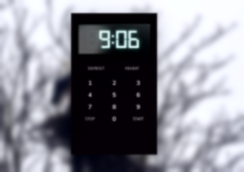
9:06
